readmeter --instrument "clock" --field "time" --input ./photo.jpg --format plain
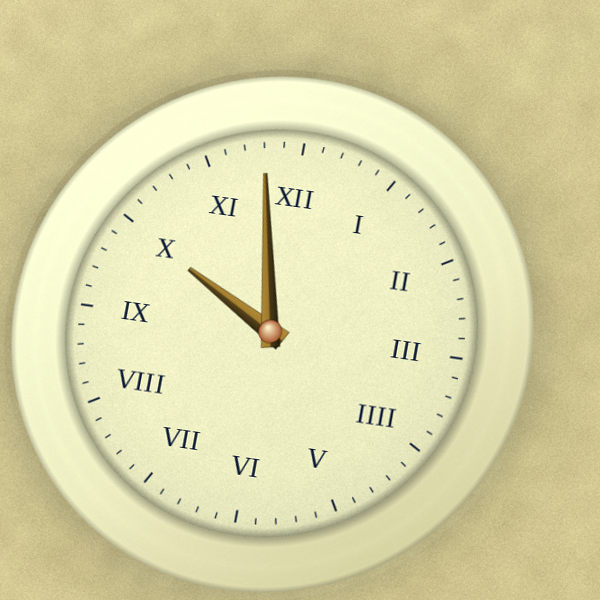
9:58
